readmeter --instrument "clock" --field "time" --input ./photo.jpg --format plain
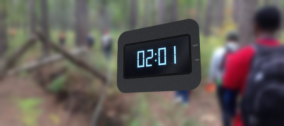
2:01
